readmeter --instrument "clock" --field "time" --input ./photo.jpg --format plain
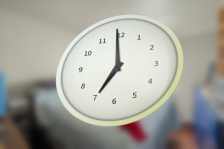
6:59
